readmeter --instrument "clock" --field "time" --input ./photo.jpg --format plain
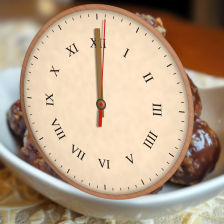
12:00:01
